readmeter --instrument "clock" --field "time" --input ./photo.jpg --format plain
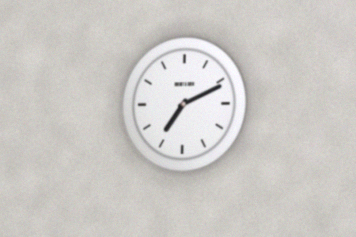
7:11
